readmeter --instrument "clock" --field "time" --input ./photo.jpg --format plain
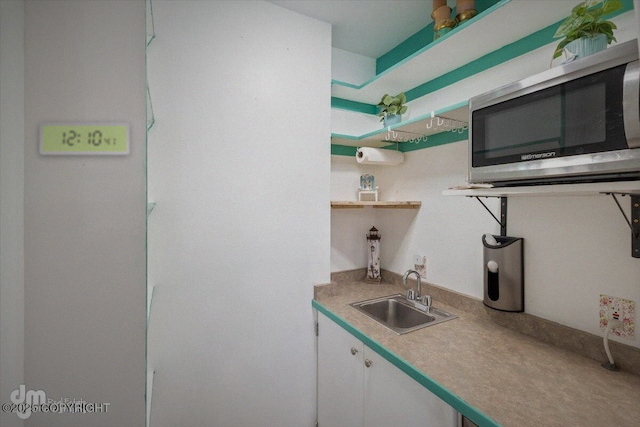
12:10
